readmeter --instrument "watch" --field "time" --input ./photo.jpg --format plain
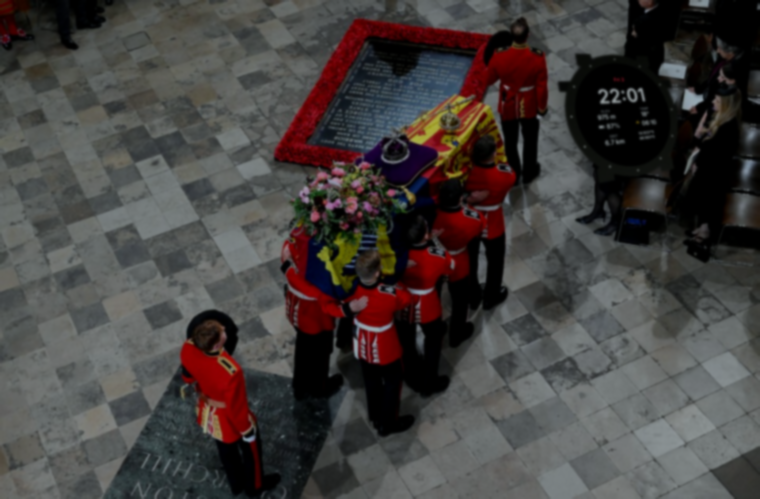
22:01
